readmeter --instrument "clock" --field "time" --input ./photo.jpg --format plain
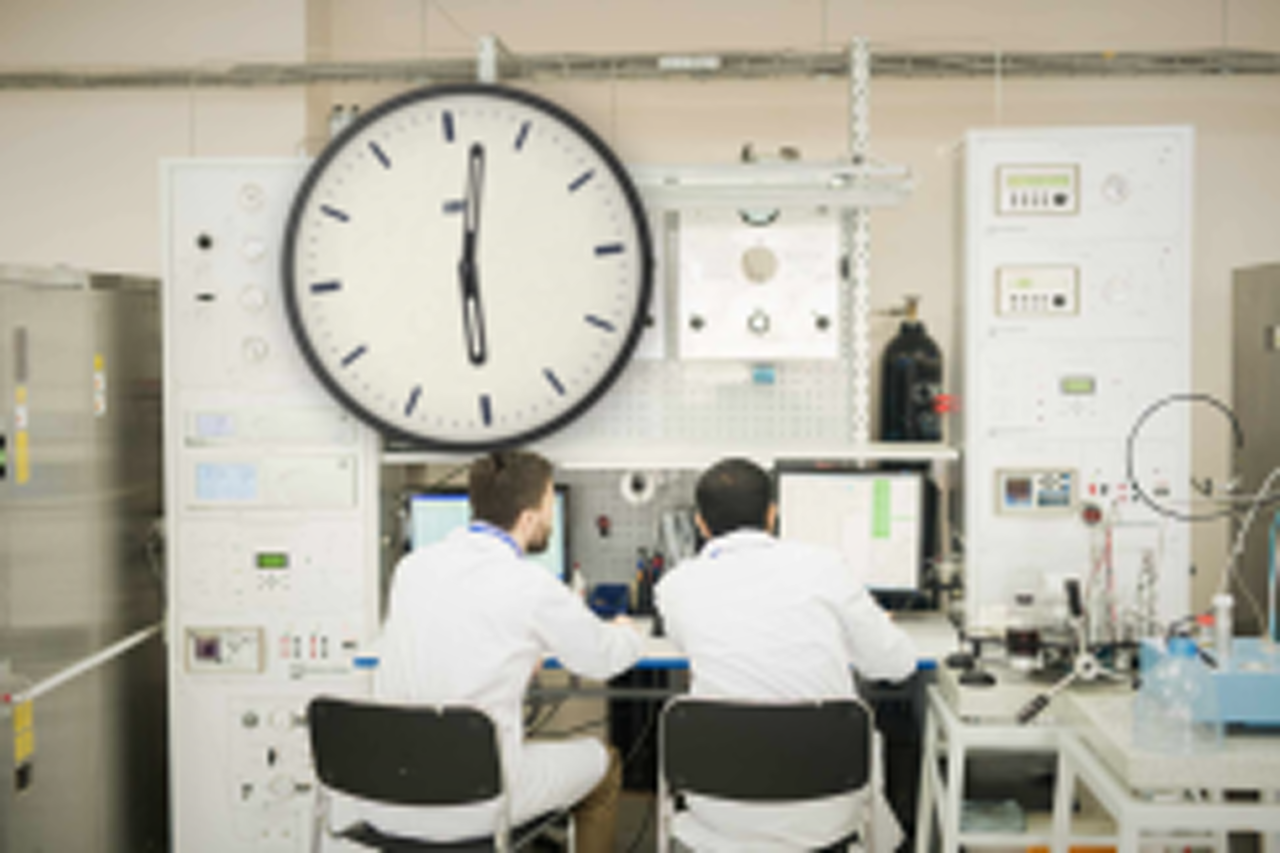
6:02
